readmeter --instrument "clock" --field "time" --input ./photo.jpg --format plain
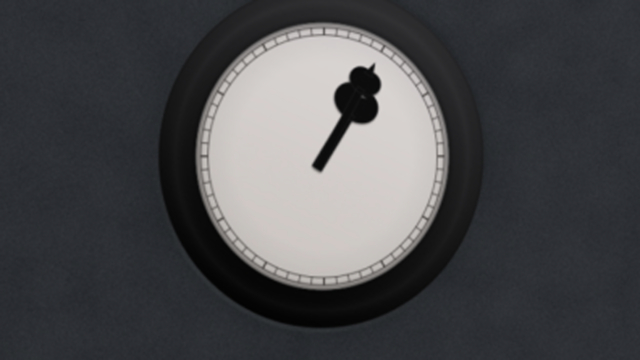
1:05
